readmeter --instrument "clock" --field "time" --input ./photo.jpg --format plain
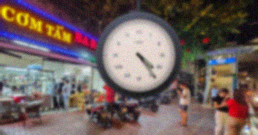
4:24
